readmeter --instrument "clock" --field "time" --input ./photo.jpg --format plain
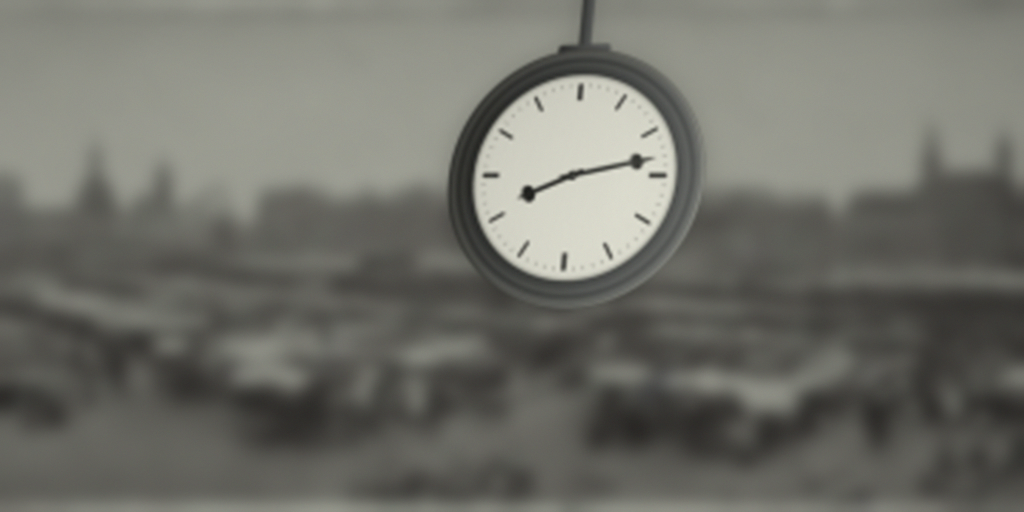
8:13
